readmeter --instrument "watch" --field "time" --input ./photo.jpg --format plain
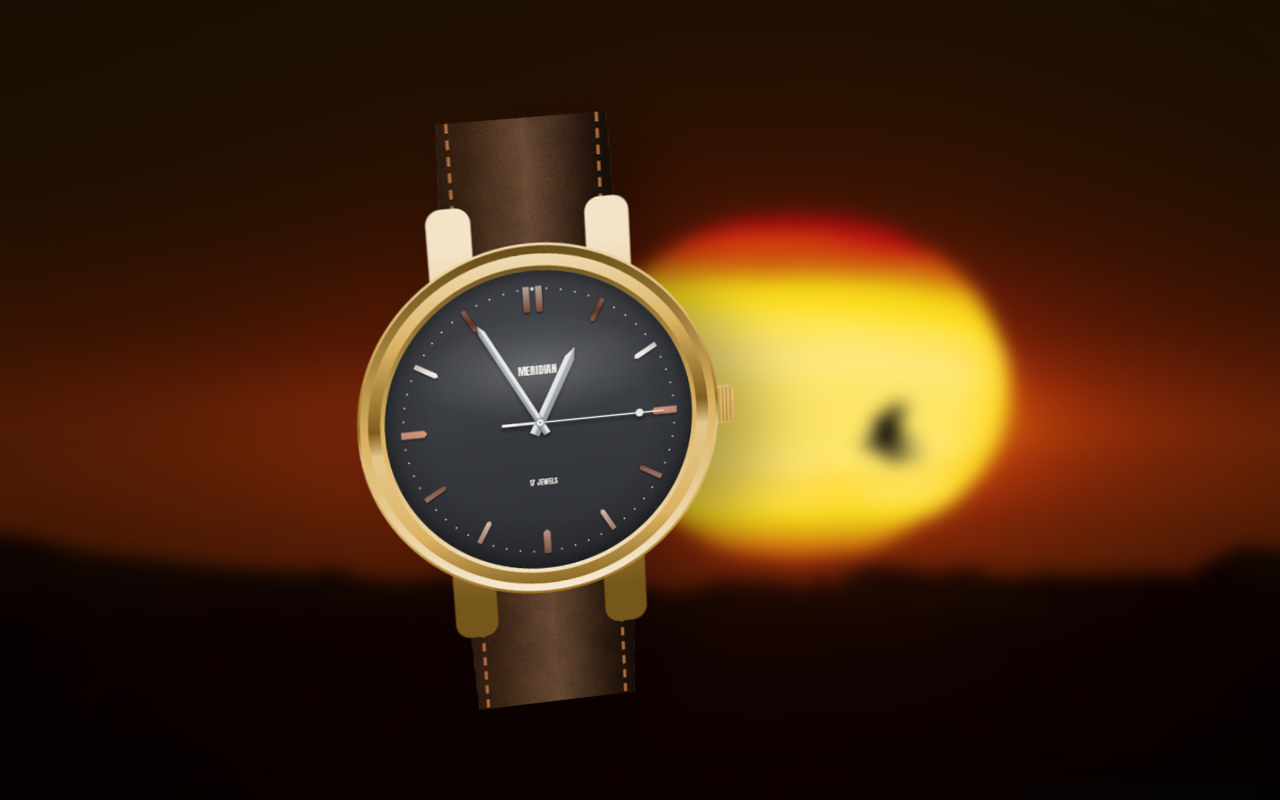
12:55:15
